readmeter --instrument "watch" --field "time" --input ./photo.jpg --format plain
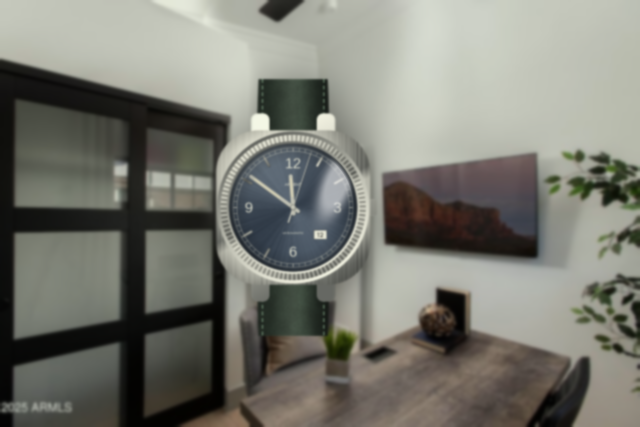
11:51:03
